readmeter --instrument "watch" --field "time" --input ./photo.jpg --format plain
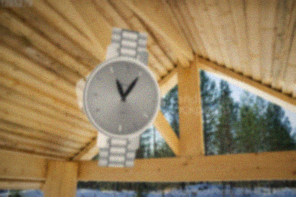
11:05
